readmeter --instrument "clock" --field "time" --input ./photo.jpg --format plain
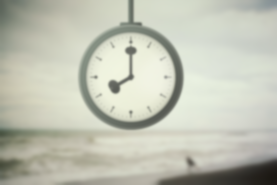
8:00
